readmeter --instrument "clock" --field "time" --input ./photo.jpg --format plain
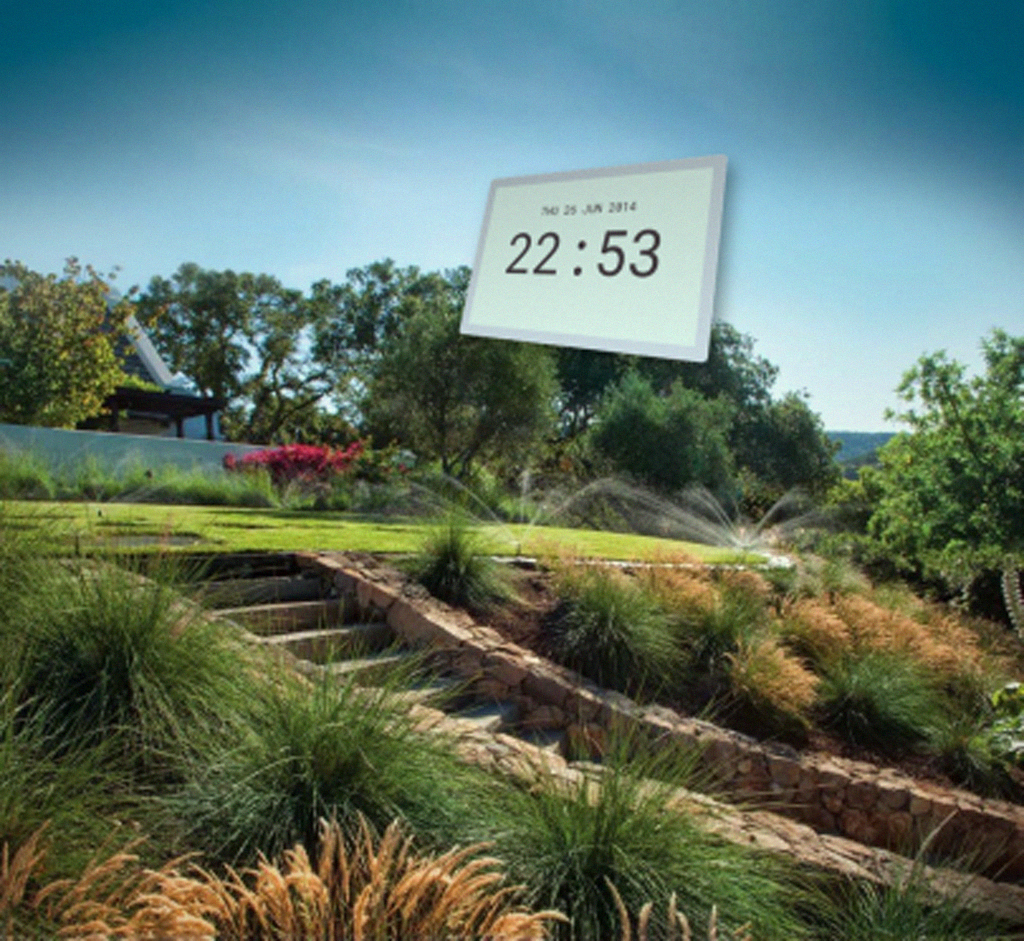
22:53
